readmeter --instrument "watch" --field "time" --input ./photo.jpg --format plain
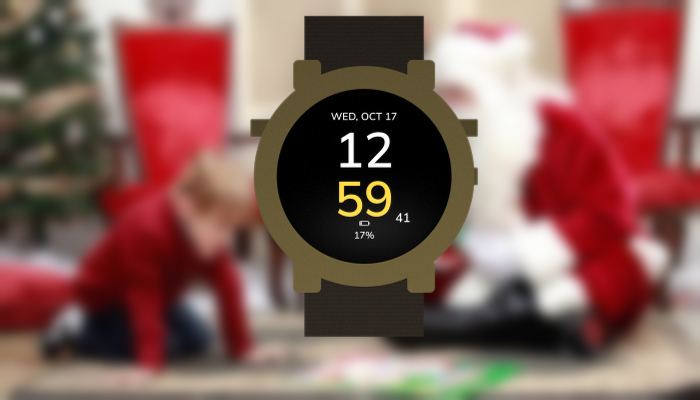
12:59:41
